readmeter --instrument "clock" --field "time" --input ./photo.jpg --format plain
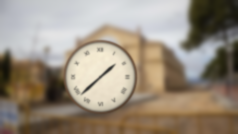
1:38
